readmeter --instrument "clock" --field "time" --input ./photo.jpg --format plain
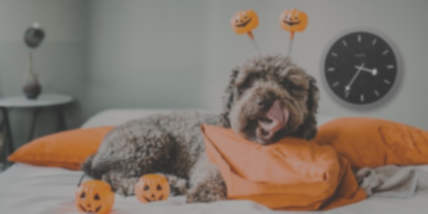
3:36
